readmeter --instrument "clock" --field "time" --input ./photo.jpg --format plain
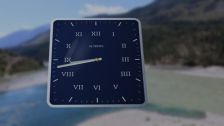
8:43
